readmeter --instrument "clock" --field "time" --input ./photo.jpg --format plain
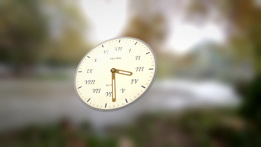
3:28
